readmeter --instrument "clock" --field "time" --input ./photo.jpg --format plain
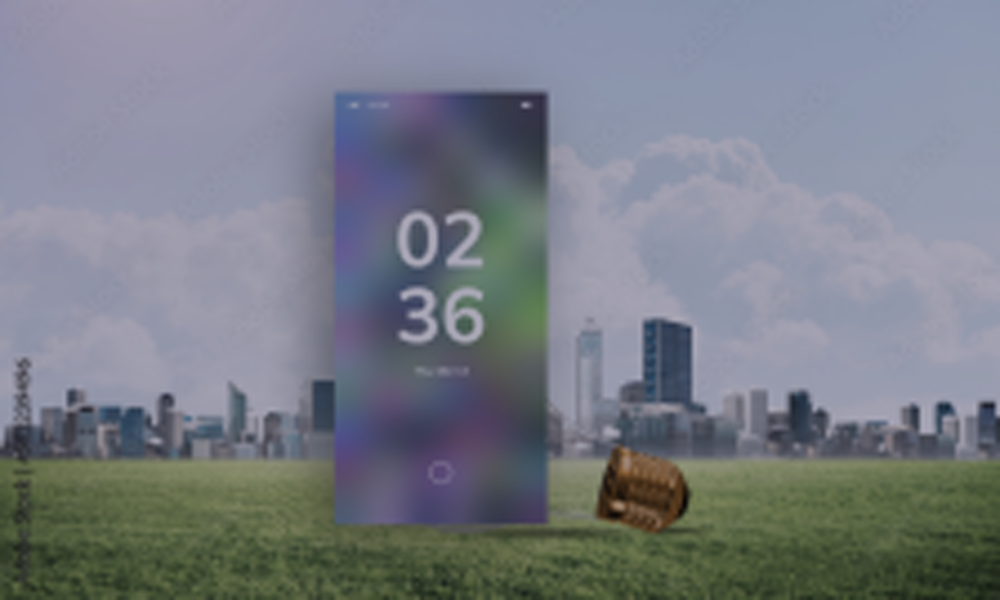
2:36
